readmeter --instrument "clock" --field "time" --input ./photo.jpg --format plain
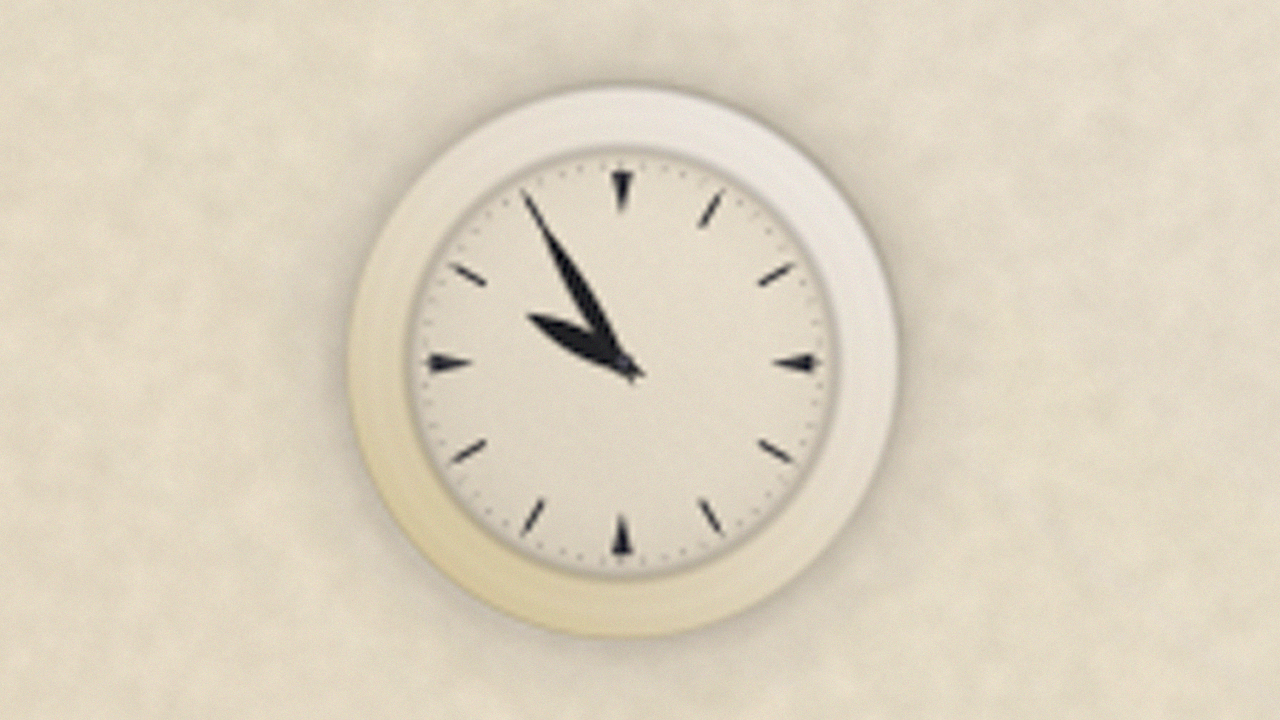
9:55
